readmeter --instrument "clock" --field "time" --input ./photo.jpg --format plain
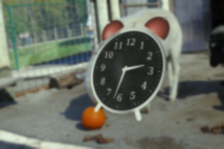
2:32
